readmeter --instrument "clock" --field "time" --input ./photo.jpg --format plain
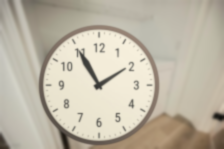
1:55
